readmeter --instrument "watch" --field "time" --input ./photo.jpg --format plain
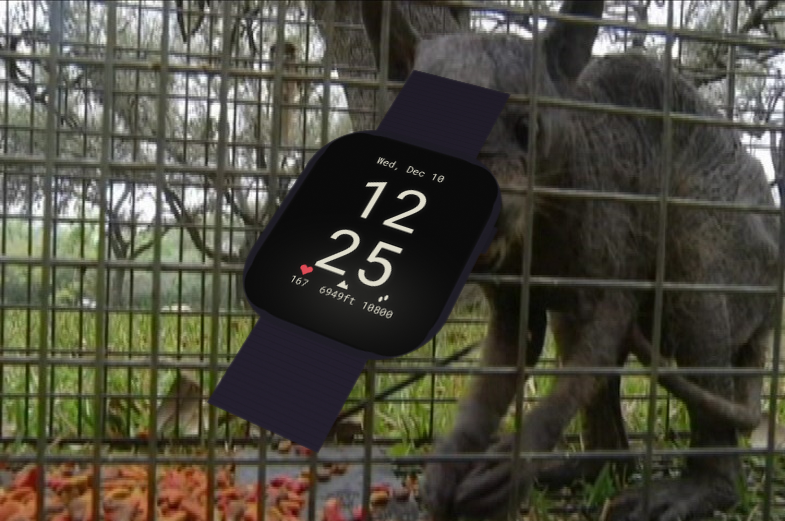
12:25
